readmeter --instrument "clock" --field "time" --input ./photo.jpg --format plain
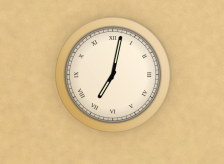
7:02
